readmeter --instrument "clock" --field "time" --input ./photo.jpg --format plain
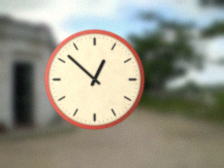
12:52
